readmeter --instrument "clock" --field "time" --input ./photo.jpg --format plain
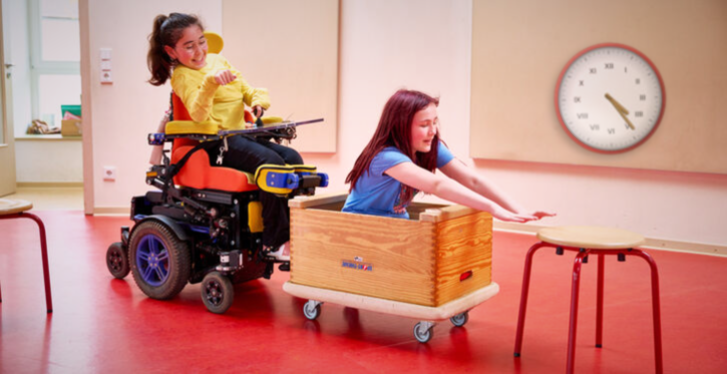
4:24
